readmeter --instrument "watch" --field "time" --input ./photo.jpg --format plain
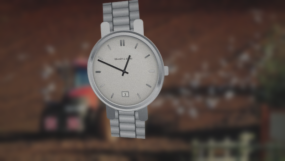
12:49
